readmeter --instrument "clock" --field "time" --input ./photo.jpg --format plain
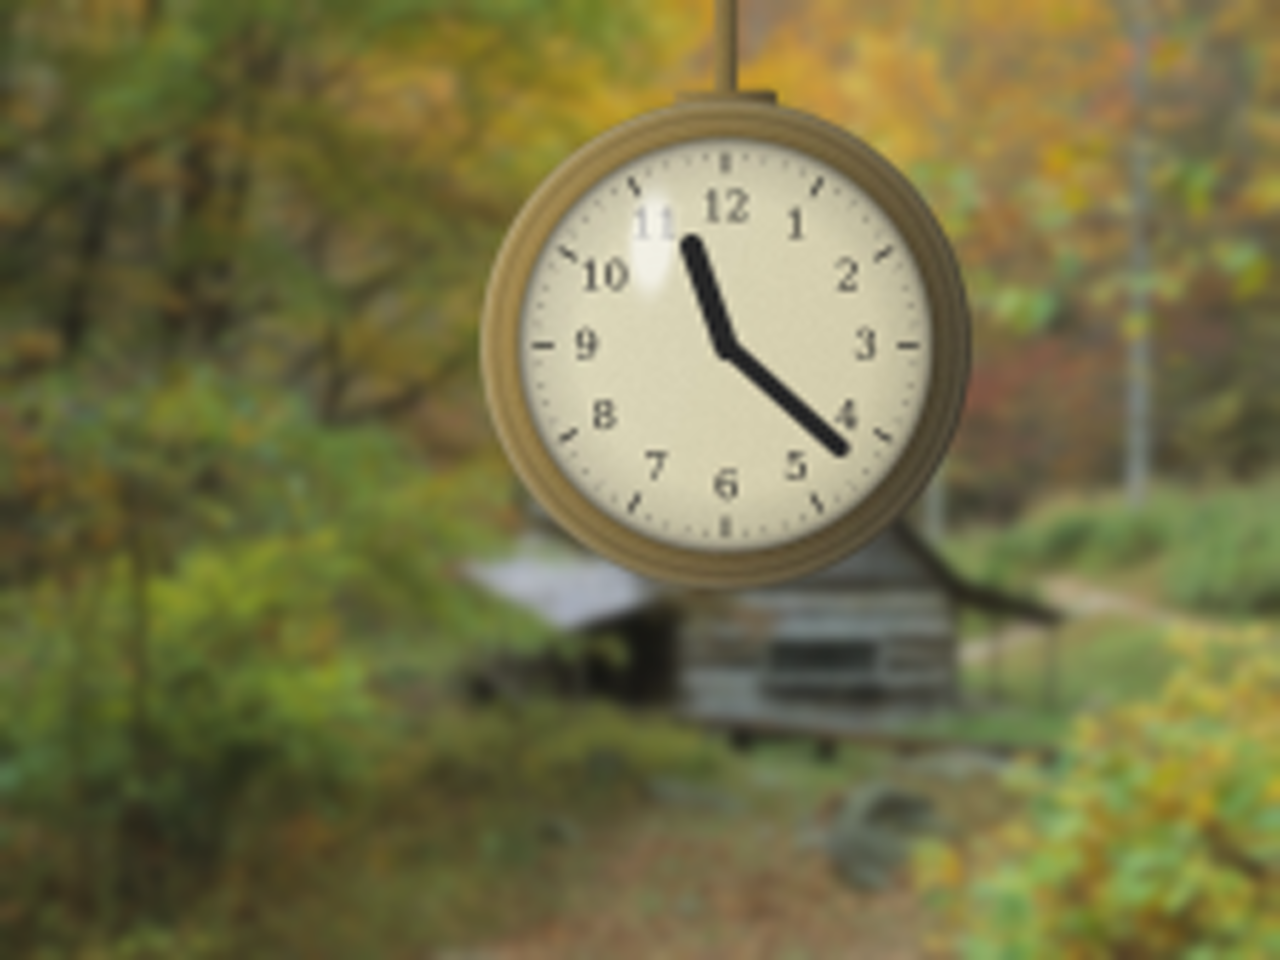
11:22
